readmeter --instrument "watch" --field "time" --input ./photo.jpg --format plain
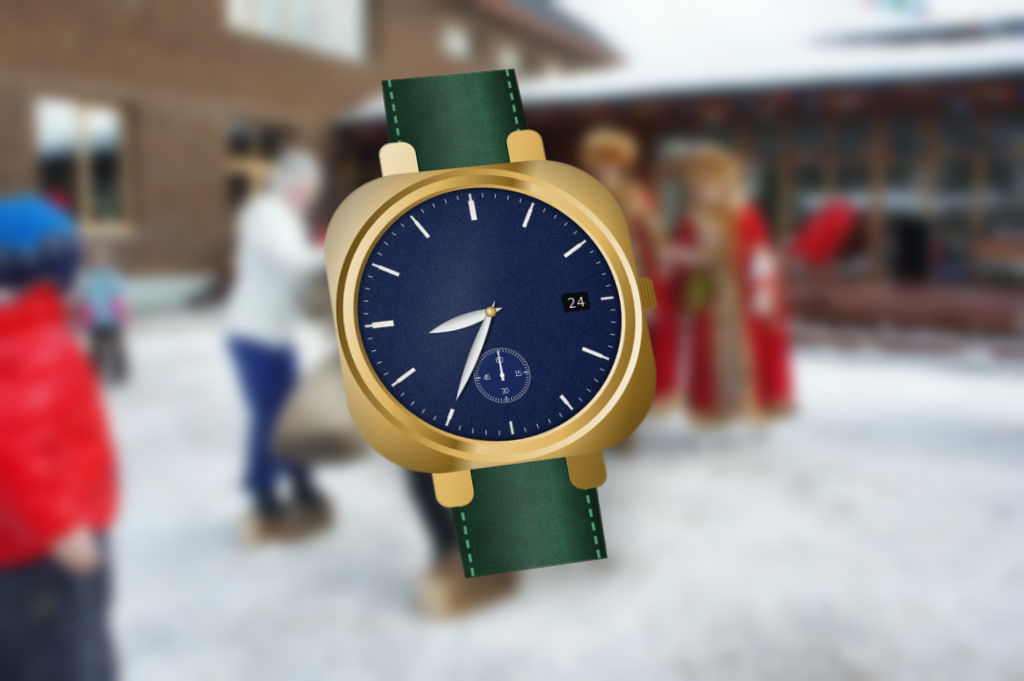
8:35
